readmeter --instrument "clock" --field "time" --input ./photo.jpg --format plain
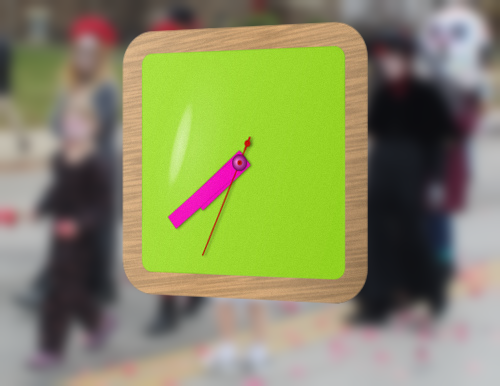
7:38:34
